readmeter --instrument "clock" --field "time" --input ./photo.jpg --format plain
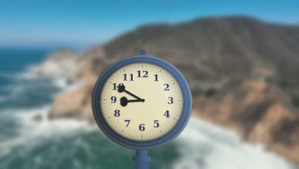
8:50
